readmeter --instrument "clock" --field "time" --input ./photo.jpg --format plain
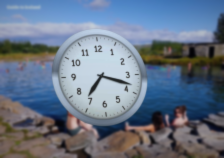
7:18
